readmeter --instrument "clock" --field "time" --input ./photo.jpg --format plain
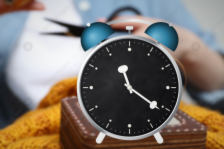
11:21
